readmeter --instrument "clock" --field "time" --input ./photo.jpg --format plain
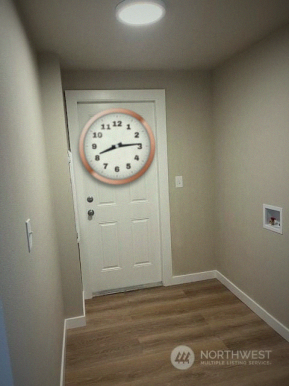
8:14
